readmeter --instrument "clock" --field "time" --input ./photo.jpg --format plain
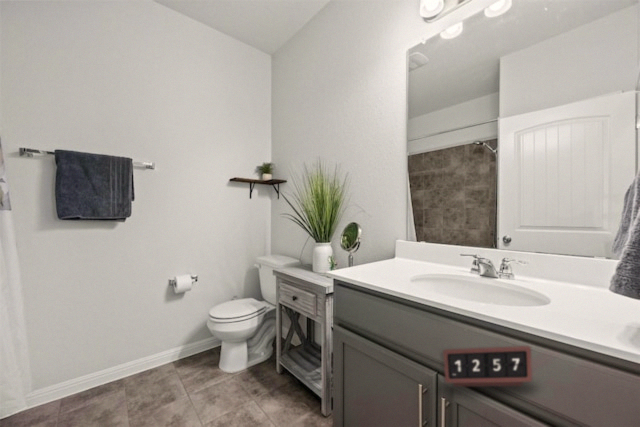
12:57
